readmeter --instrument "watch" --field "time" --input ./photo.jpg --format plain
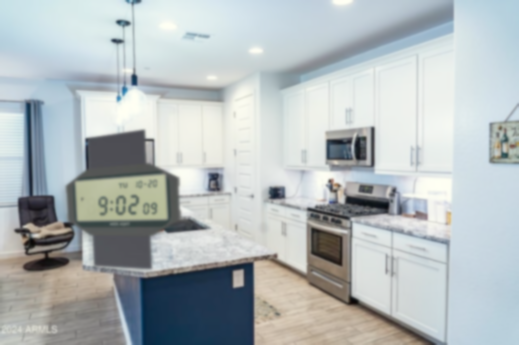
9:02
